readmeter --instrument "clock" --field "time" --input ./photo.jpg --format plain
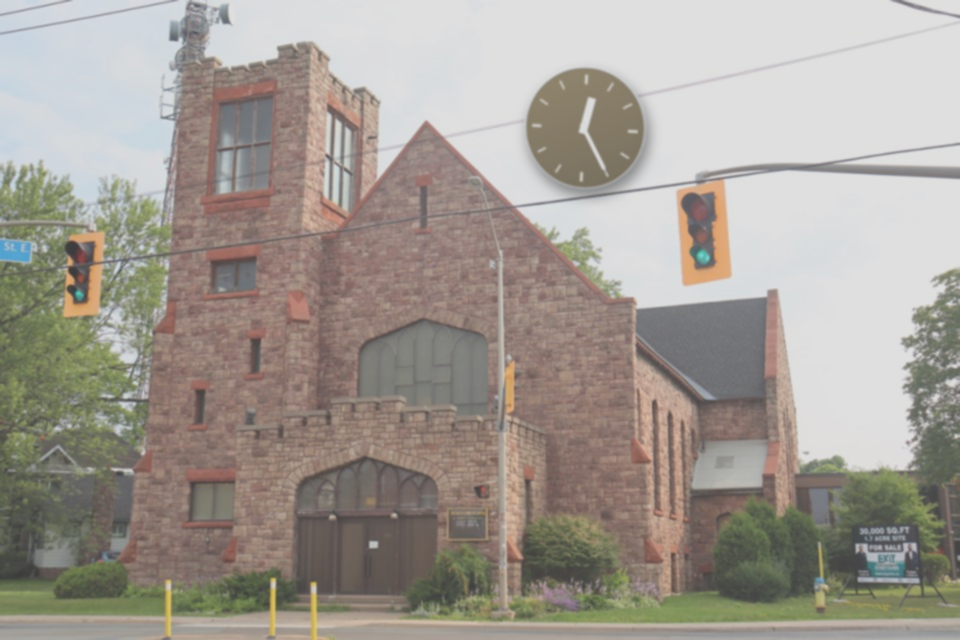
12:25
